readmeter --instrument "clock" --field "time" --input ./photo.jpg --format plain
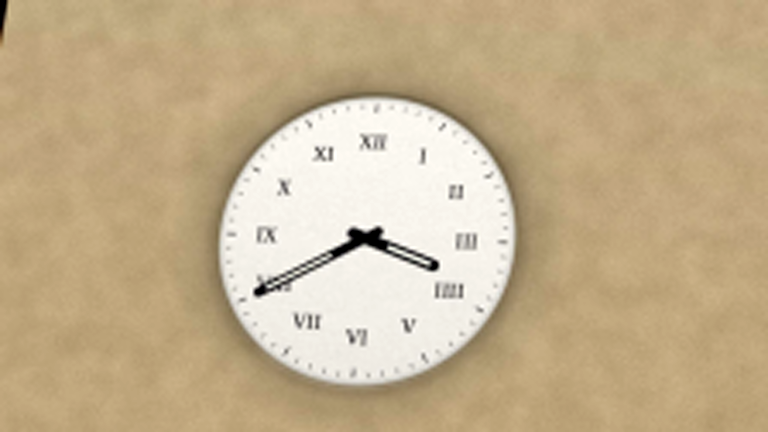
3:40
